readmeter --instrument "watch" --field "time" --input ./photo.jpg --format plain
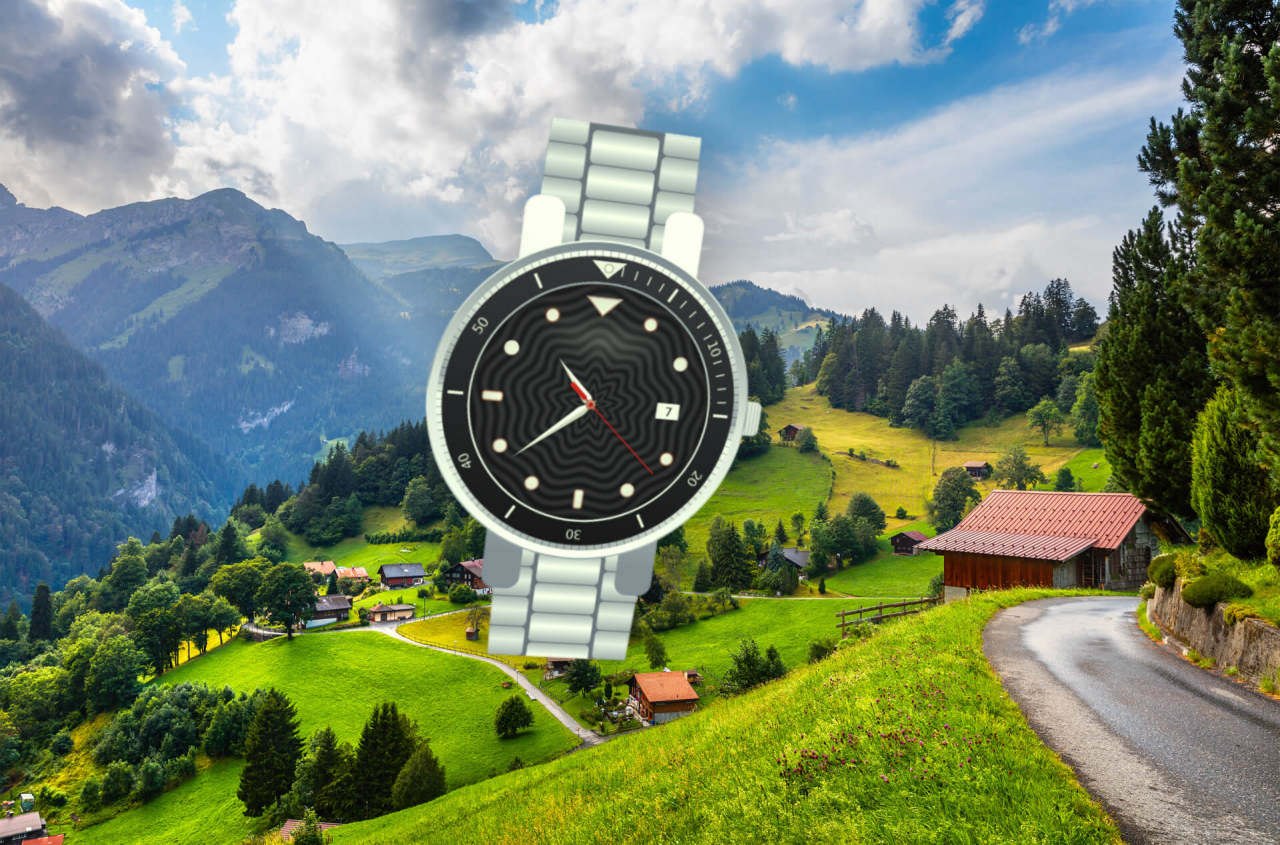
10:38:22
